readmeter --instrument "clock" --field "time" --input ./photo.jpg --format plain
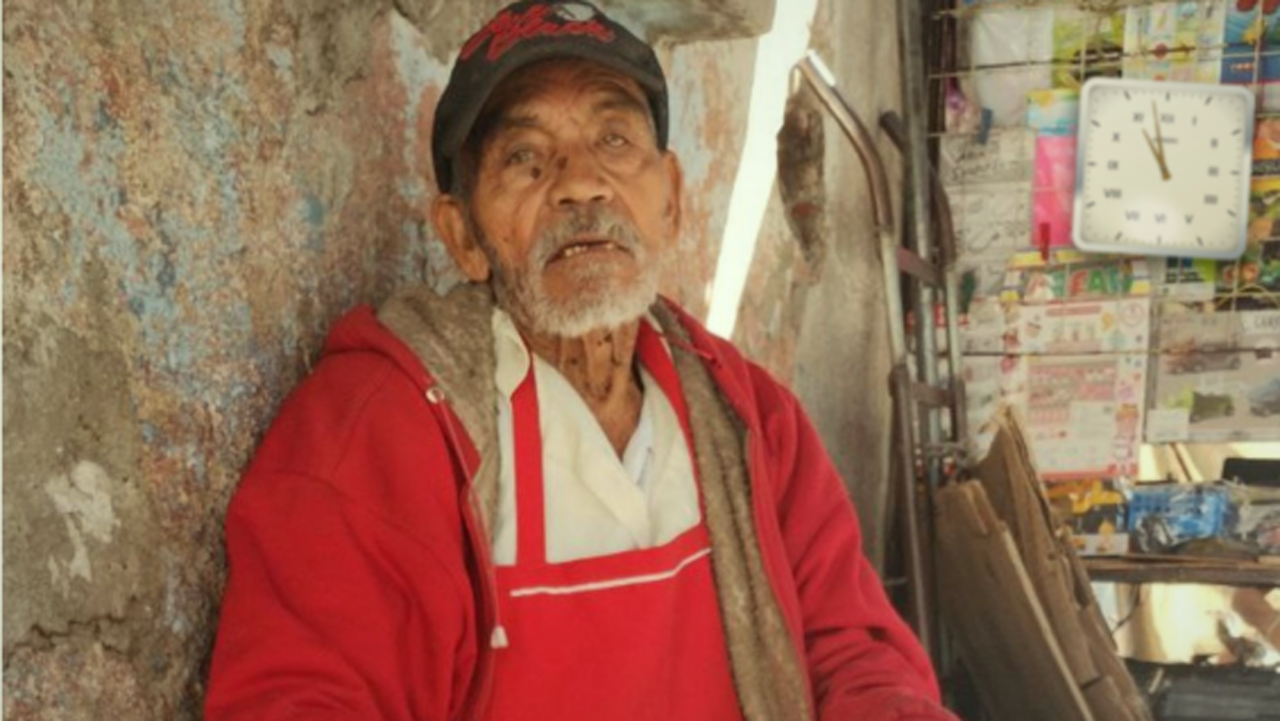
10:58
